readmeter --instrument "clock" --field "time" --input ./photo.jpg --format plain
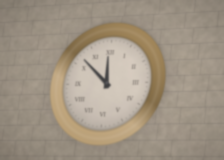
11:52
